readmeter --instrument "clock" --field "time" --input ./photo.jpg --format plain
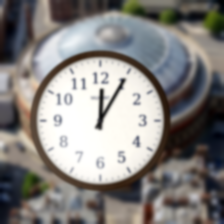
12:05
